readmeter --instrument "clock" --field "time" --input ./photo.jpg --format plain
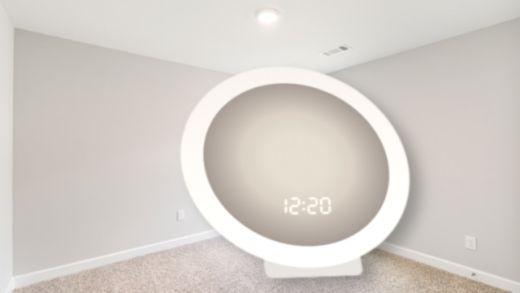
12:20
